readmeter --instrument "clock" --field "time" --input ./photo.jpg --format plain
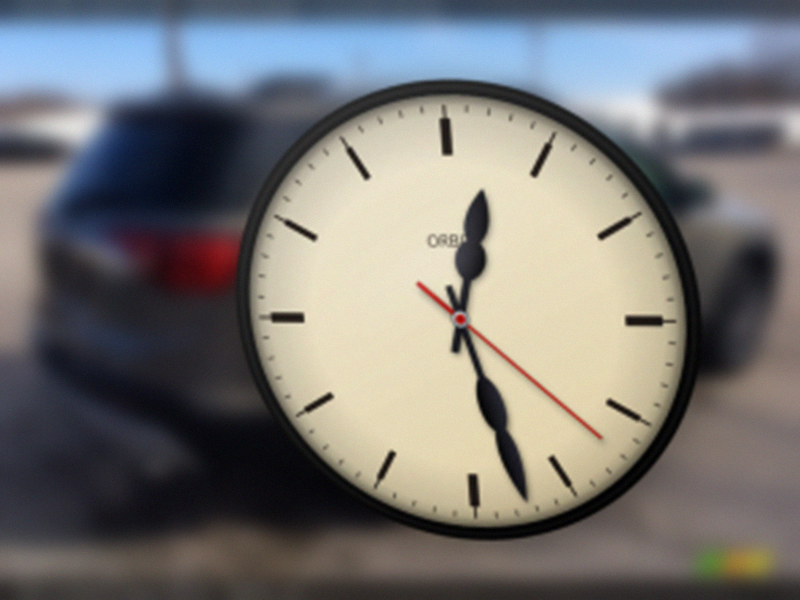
12:27:22
